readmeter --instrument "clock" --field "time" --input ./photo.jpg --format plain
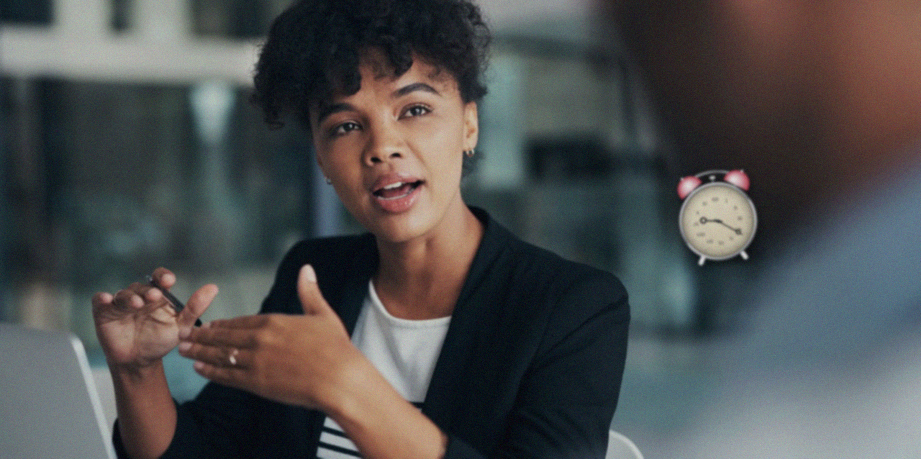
9:21
